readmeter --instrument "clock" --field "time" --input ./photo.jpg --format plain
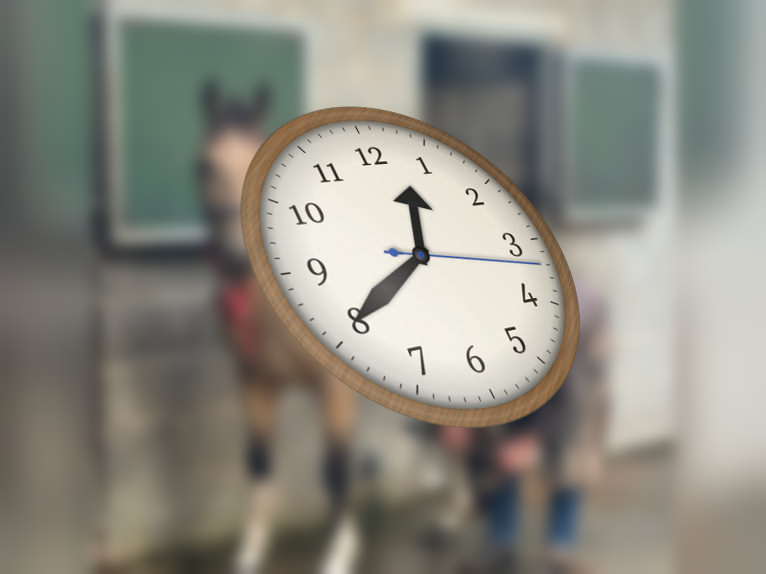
12:40:17
